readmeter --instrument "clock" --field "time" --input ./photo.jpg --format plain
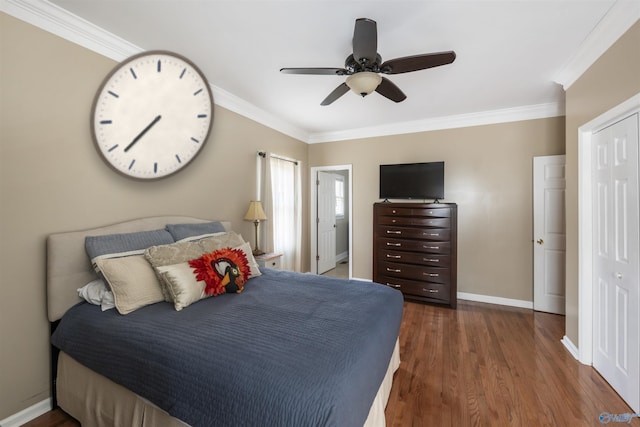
7:38
